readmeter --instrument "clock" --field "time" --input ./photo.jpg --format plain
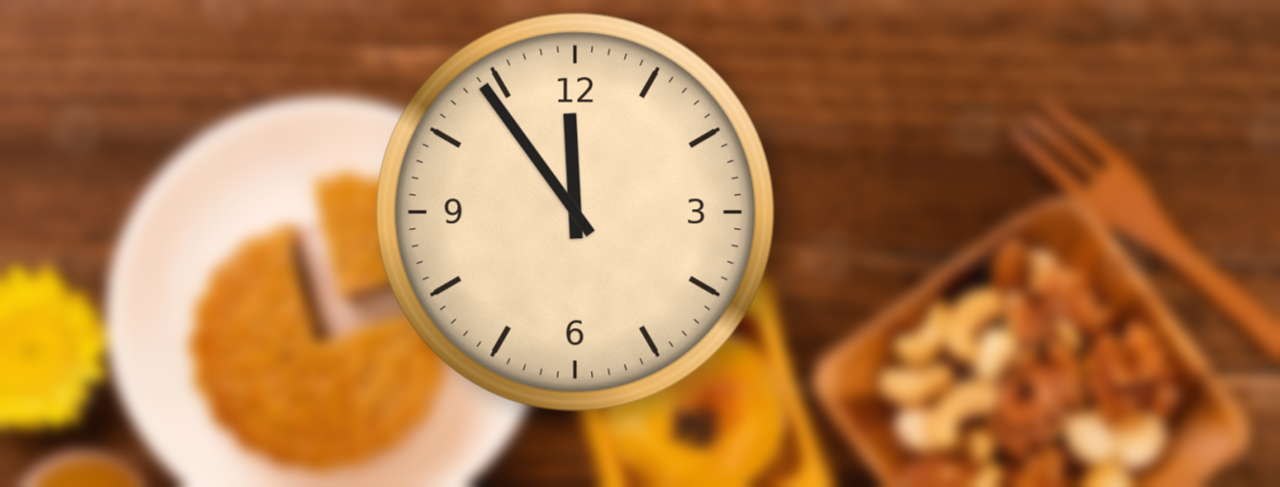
11:54
